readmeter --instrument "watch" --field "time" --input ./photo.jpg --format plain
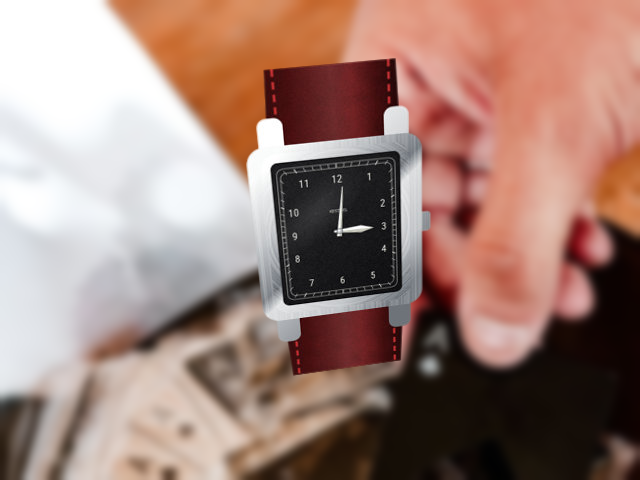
3:01
